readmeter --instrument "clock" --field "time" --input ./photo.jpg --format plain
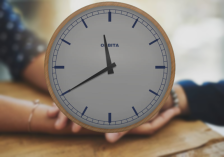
11:40
